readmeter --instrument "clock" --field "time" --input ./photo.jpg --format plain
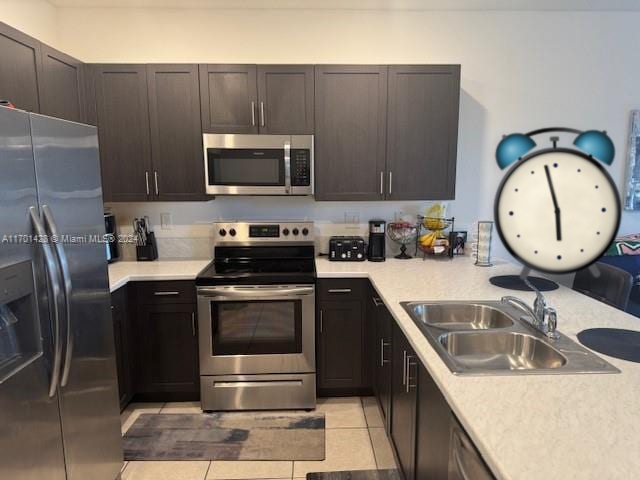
5:58
